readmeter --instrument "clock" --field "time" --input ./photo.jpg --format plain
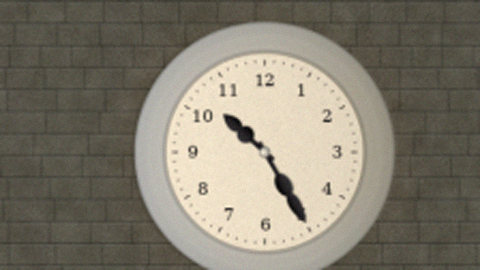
10:25
